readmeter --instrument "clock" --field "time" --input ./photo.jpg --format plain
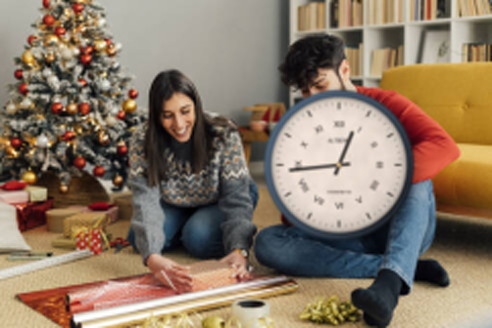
12:44
